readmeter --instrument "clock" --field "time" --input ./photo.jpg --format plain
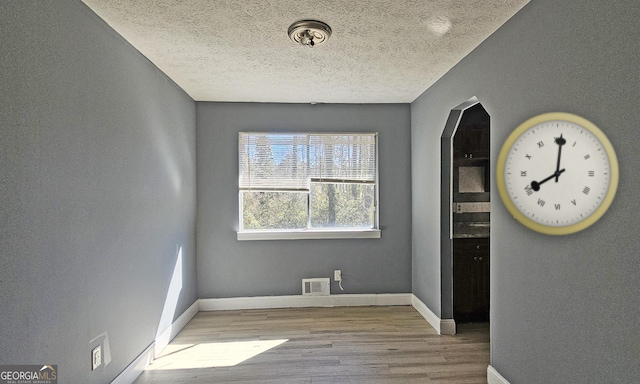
8:01
